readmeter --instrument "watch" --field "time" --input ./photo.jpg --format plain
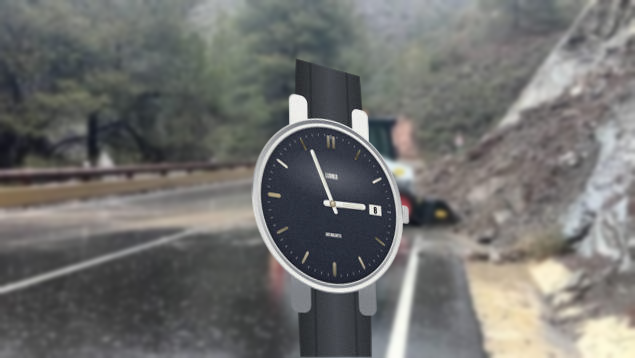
2:56
